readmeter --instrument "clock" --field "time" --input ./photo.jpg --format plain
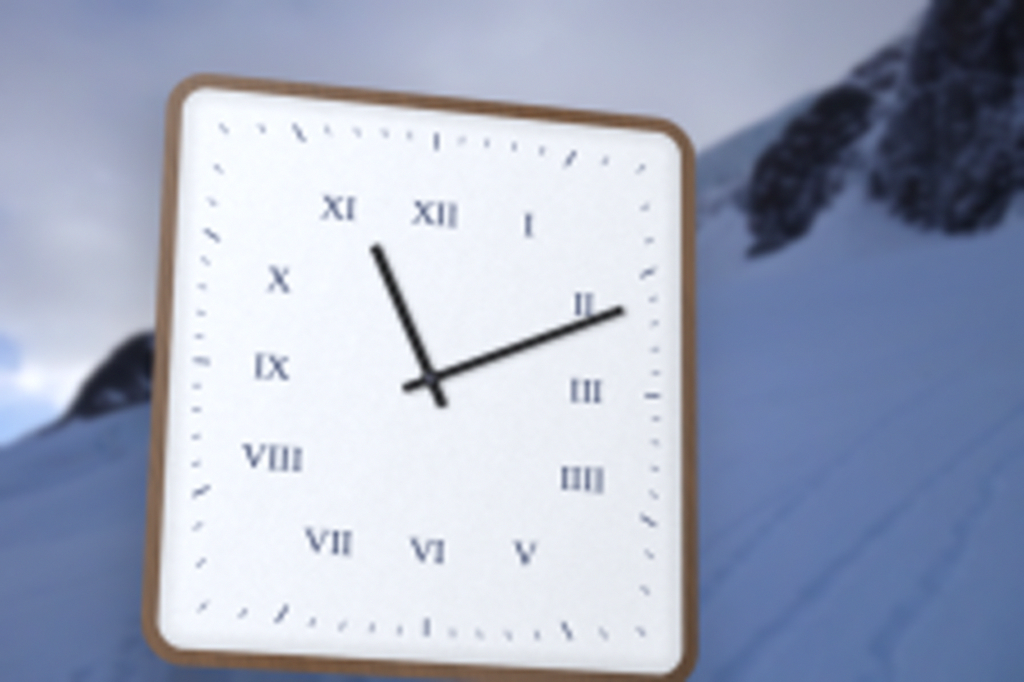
11:11
